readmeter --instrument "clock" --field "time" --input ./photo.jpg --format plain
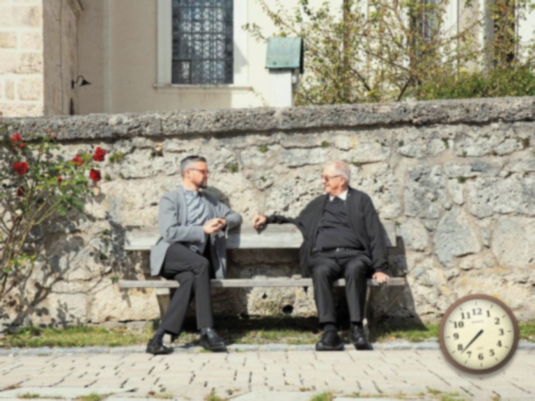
7:38
